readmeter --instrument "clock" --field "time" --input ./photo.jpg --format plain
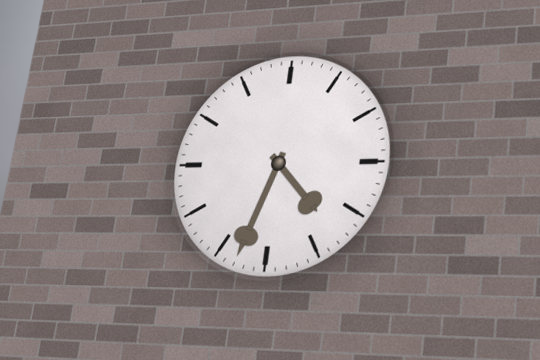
4:33
